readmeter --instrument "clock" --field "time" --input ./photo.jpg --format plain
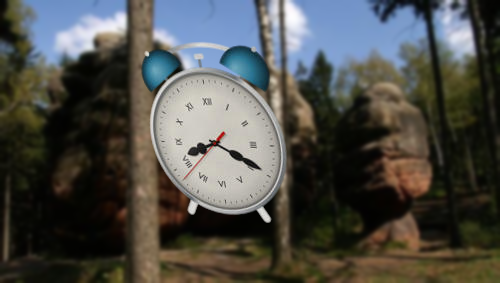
8:19:38
